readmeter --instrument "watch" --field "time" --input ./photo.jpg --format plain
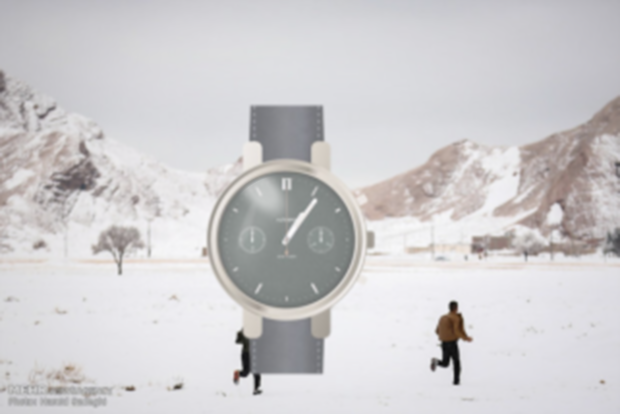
1:06
